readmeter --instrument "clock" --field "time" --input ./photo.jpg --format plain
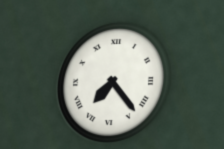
7:23
